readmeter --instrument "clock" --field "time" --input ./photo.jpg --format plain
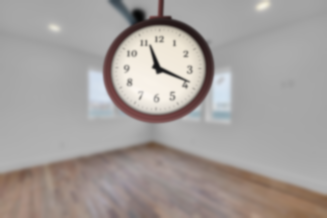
11:19
